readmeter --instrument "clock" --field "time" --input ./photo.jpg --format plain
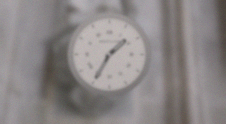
1:35
